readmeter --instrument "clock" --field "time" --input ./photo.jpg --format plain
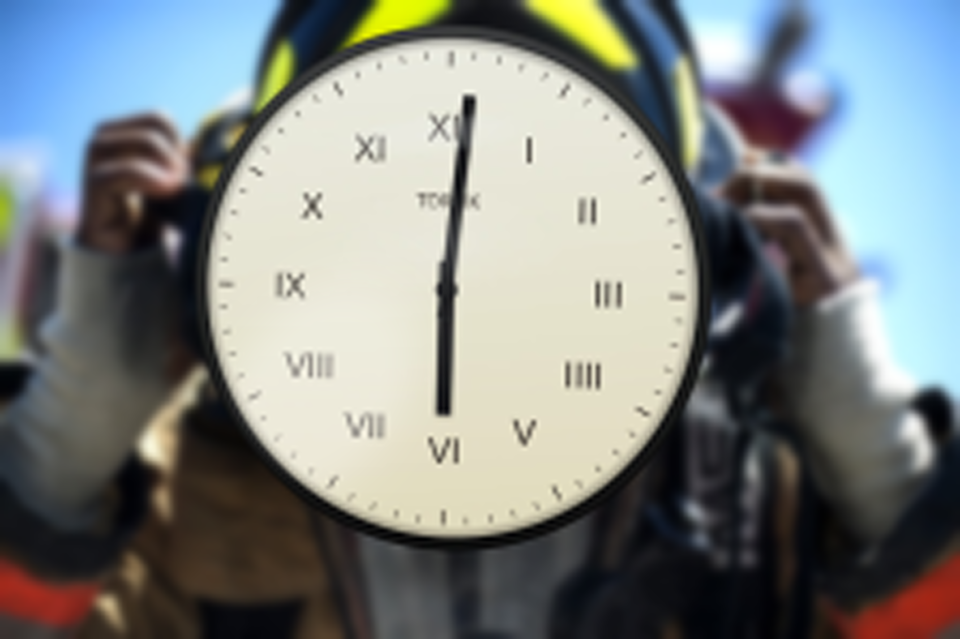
6:01
